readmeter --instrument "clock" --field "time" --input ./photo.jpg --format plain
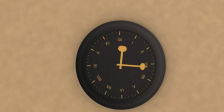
12:16
